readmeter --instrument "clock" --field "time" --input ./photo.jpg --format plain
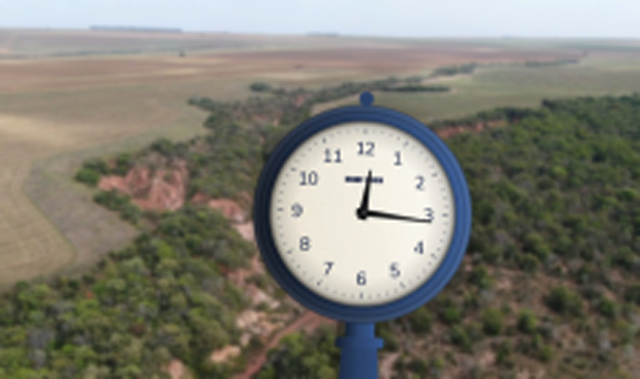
12:16
